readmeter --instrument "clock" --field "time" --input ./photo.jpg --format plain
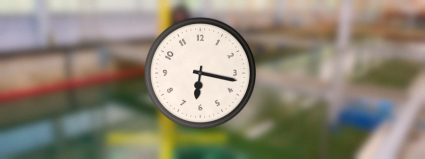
6:17
